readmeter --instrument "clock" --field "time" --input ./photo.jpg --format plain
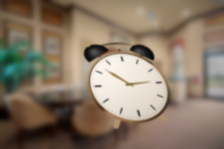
2:52
